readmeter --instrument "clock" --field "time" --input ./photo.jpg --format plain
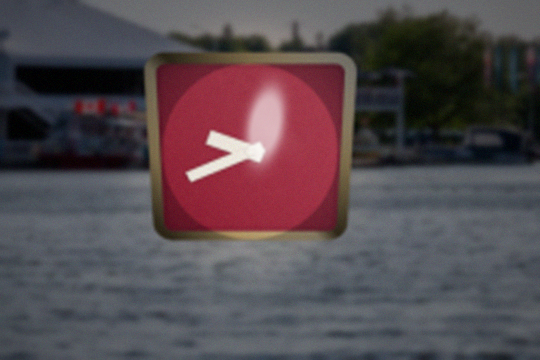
9:41
